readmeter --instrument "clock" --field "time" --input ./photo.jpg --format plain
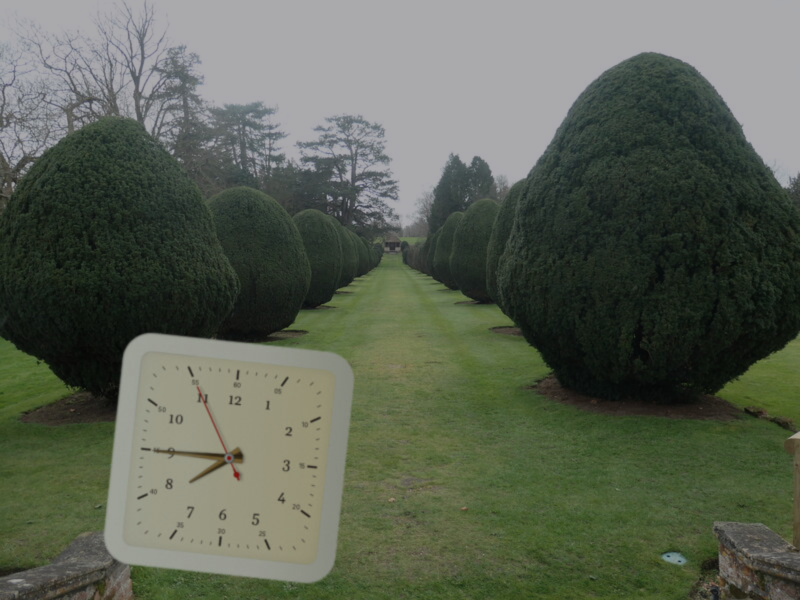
7:44:55
